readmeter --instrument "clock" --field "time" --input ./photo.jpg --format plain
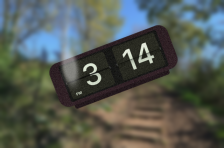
3:14
